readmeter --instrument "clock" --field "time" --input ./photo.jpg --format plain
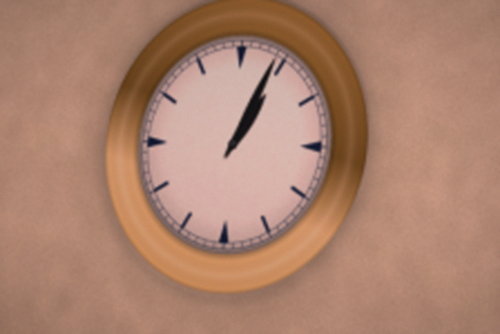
1:04
